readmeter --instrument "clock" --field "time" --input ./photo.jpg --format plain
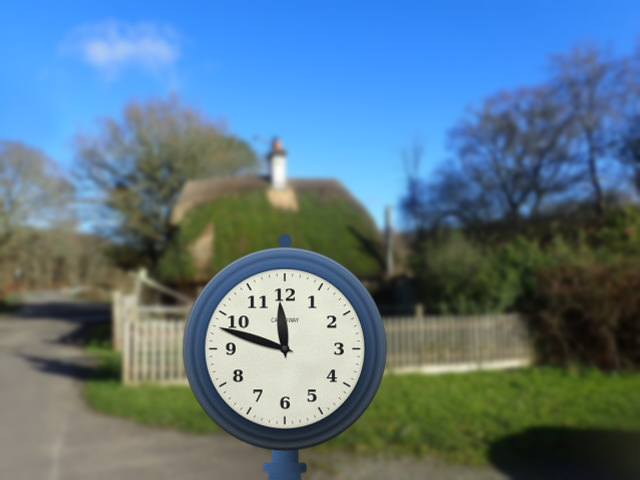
11:48
